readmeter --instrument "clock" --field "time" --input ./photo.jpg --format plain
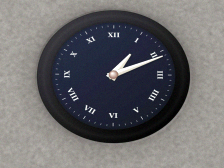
1:11
